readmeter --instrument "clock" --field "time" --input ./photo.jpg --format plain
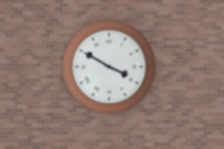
3:50
